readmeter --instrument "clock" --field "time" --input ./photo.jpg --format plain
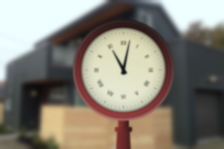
11:02
